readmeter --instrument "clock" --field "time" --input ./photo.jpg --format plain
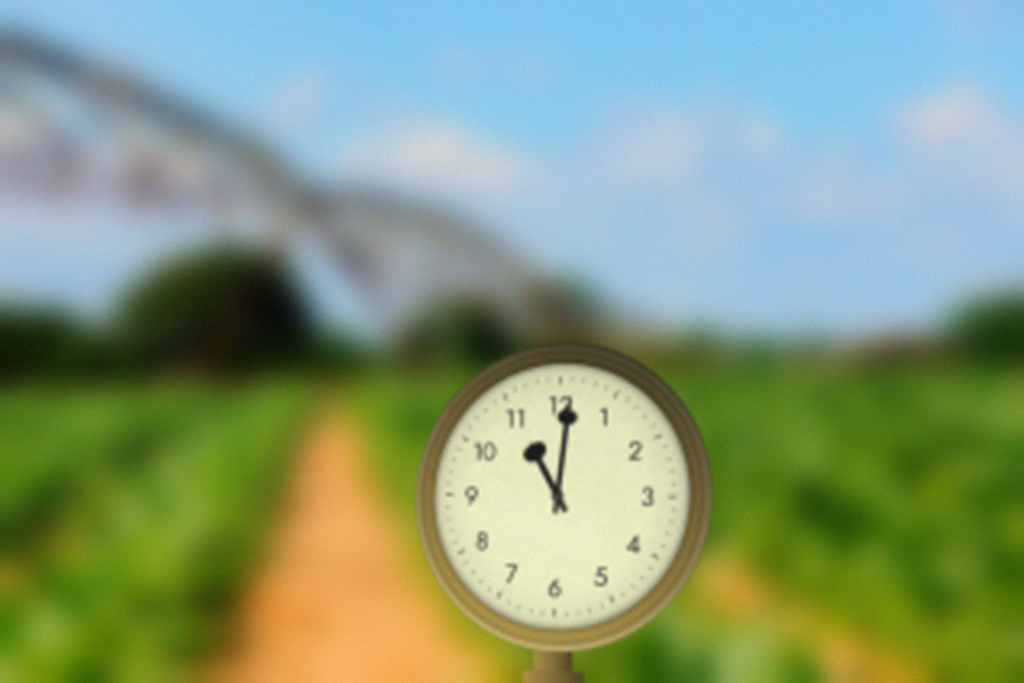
11:01
